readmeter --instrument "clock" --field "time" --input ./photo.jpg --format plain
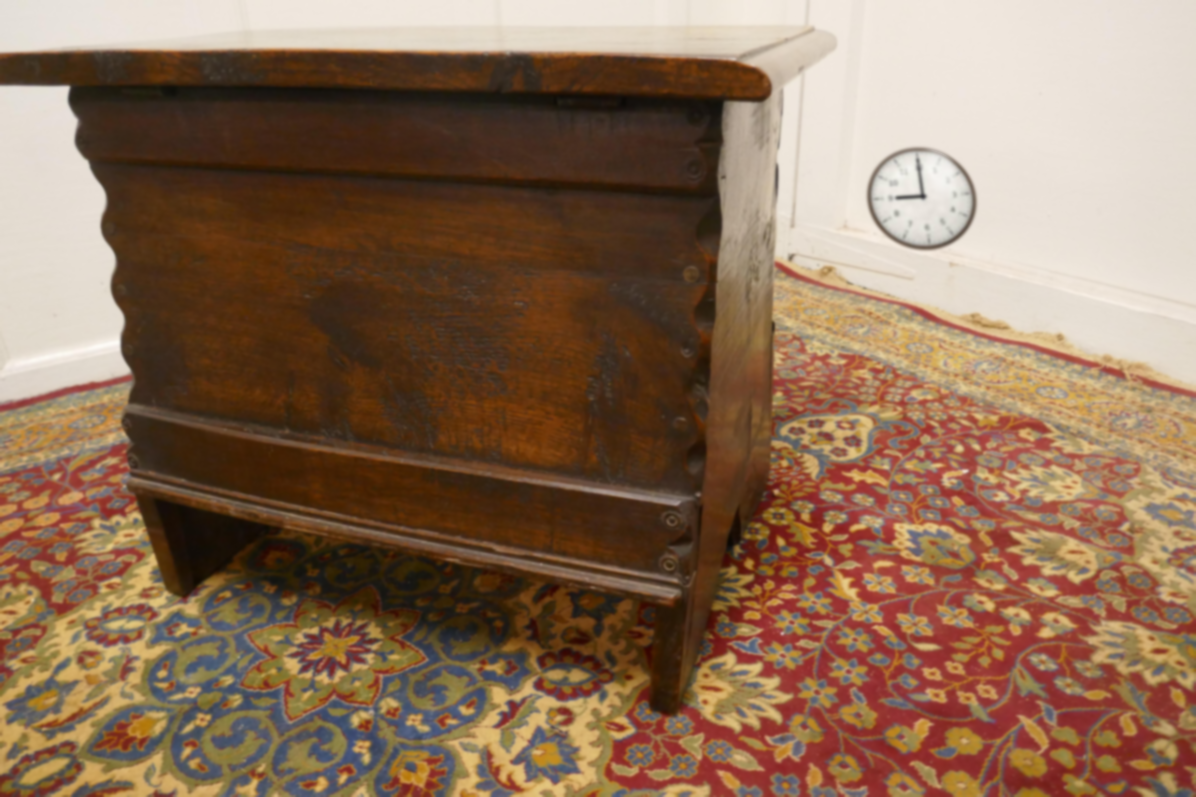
9:00
